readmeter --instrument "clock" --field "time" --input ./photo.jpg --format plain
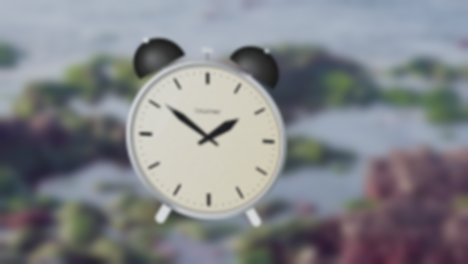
1:51
